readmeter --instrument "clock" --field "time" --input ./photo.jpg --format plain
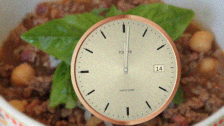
12:01
